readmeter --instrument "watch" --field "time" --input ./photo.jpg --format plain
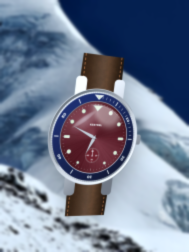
6:49
